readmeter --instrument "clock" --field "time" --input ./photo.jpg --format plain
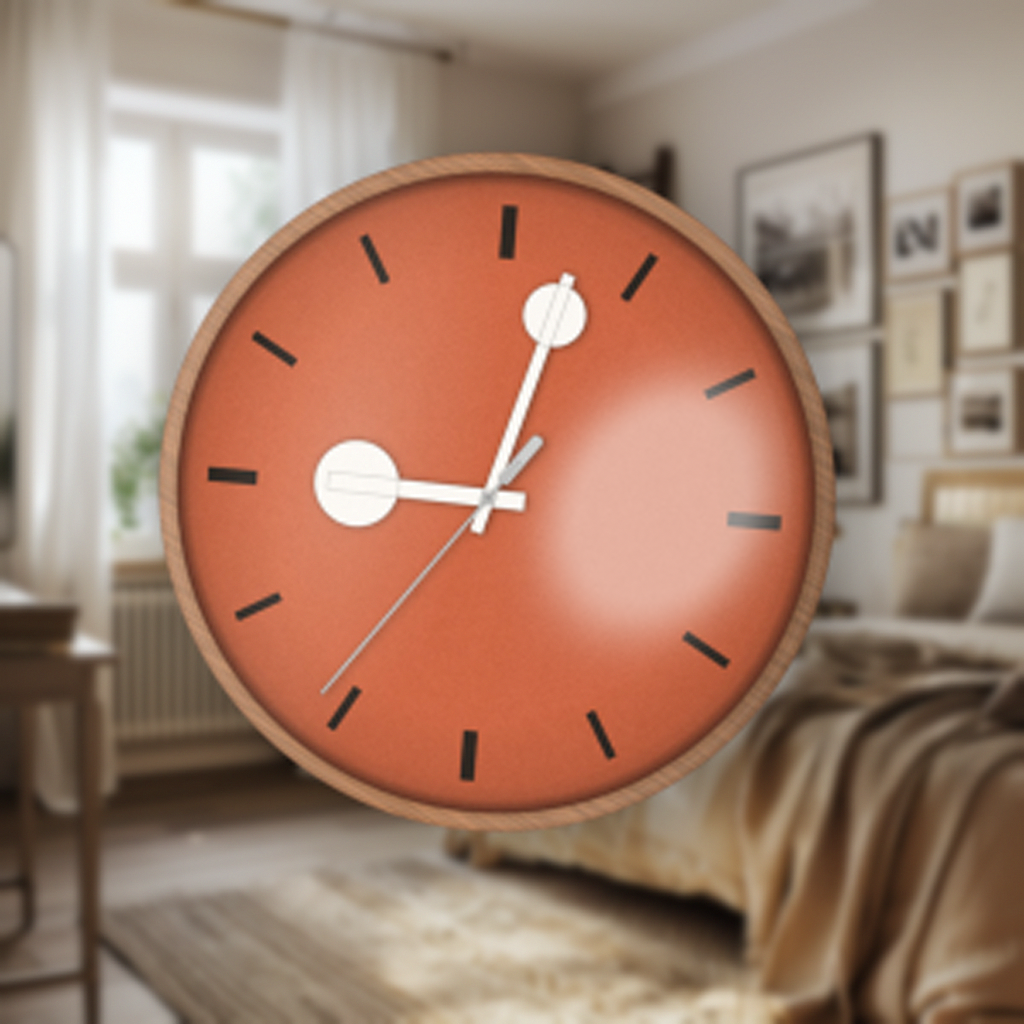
9:02:36
